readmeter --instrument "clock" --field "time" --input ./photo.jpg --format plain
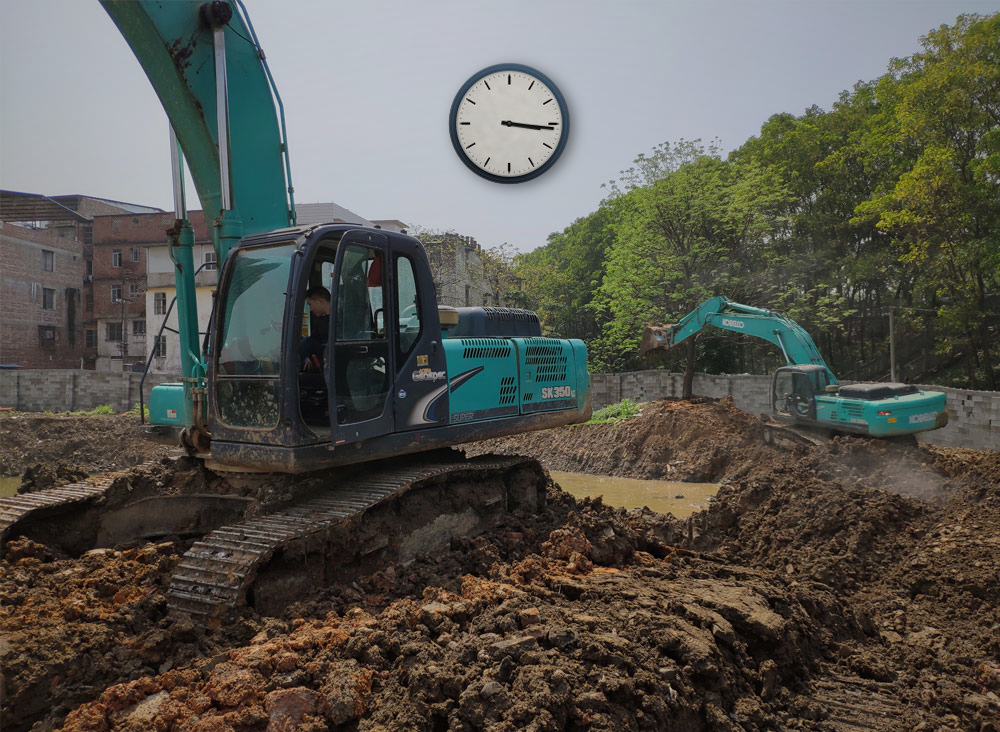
3:16
